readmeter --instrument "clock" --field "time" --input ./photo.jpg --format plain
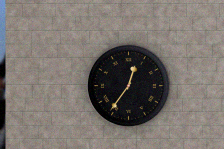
12:36
